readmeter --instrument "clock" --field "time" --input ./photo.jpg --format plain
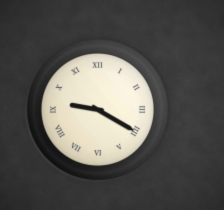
9:20
